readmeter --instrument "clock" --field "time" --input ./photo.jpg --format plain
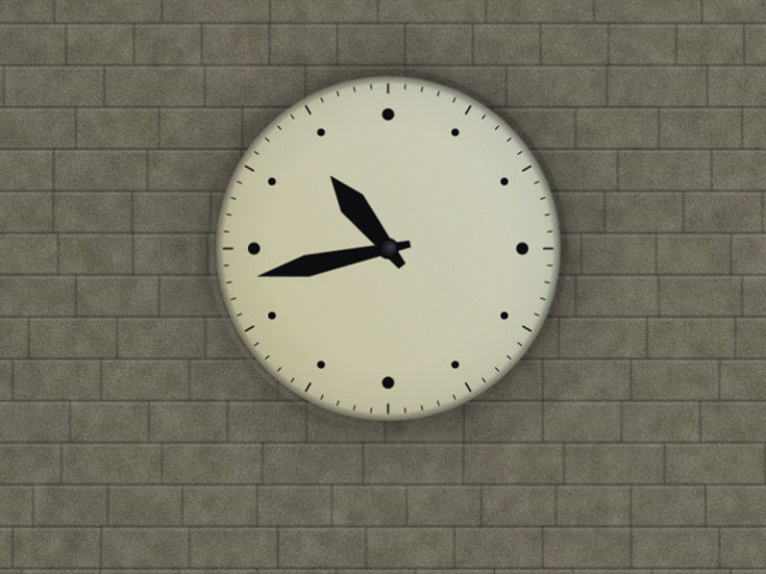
10:43
